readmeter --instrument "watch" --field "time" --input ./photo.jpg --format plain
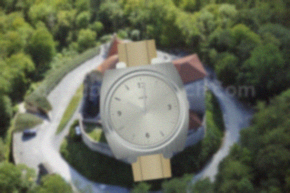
10:01
